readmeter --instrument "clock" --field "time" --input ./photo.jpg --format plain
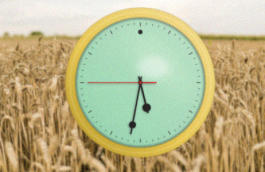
5:31:45
